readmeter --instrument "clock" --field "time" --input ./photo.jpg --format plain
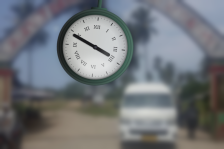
3:49
